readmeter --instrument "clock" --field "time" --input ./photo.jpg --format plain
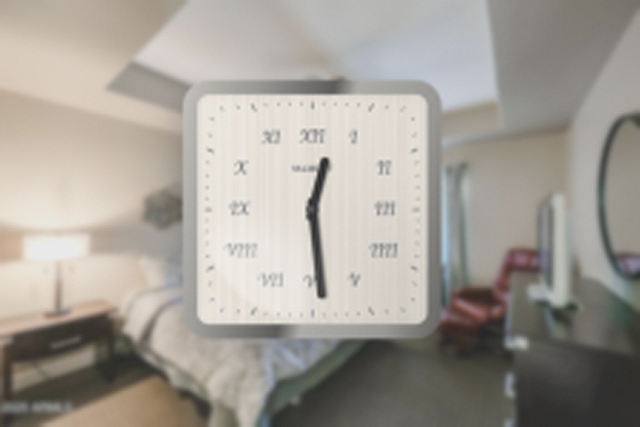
12:29
